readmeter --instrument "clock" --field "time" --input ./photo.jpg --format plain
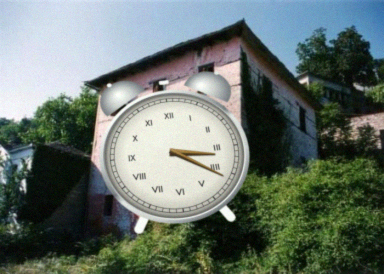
3:21
